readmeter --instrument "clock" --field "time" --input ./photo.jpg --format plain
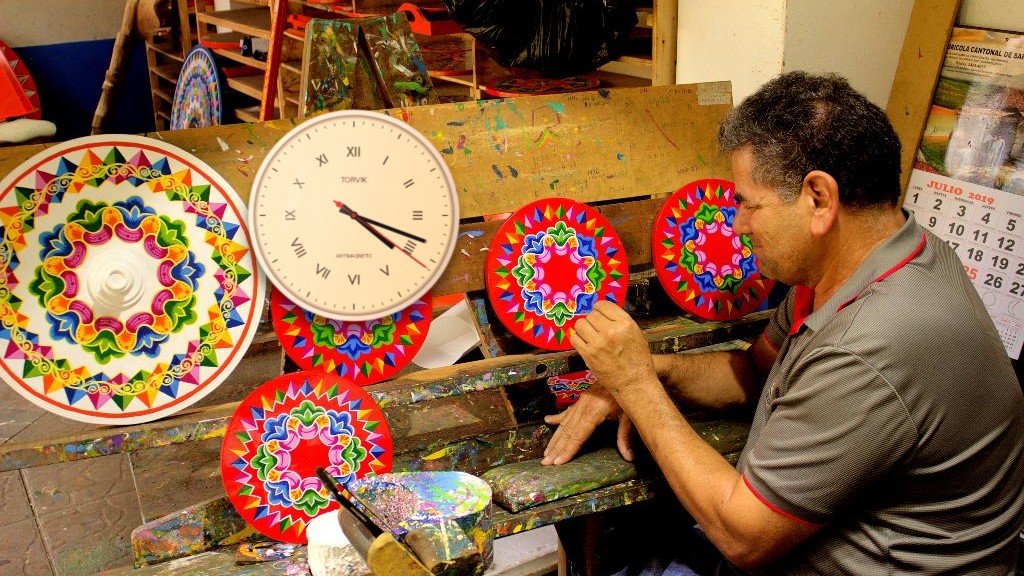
4:18:21
